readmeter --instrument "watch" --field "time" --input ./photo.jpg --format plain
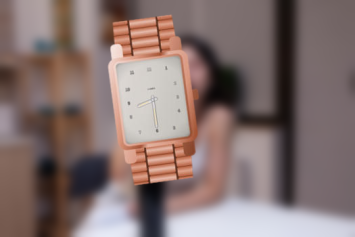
8:30
